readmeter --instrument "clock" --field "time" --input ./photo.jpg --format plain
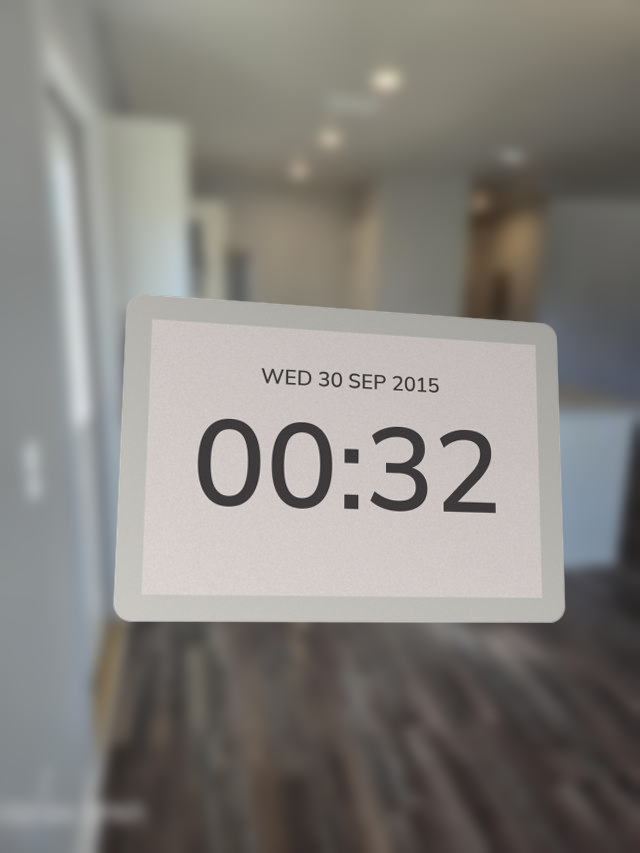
0:32
